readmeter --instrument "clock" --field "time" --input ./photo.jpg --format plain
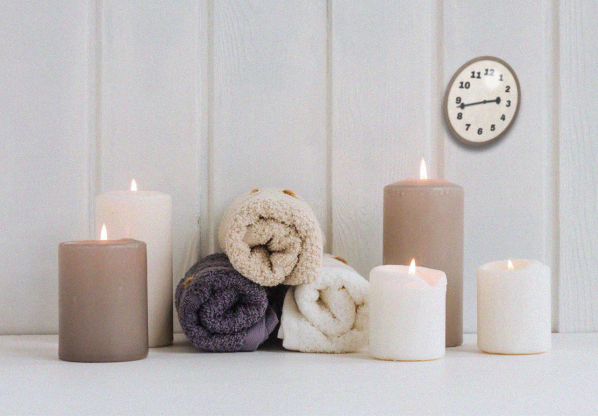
2:43
